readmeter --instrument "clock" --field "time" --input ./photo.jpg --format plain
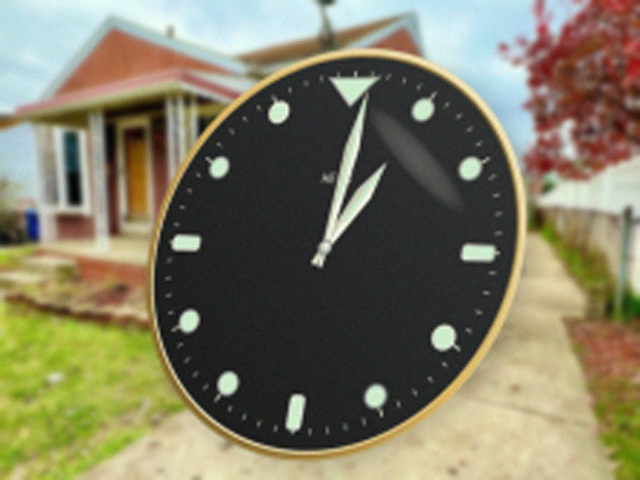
1:01
